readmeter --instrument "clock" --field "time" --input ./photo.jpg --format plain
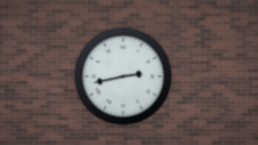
2:43
